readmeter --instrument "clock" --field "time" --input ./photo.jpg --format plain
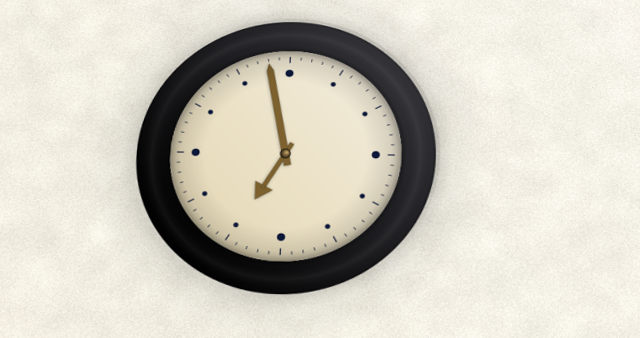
6:58
